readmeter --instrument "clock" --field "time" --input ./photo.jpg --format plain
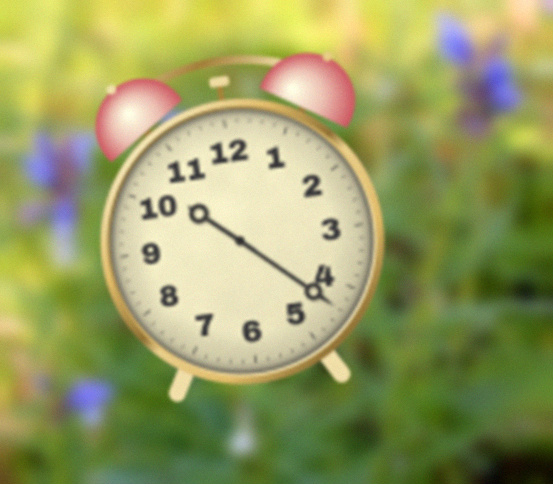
10:22
